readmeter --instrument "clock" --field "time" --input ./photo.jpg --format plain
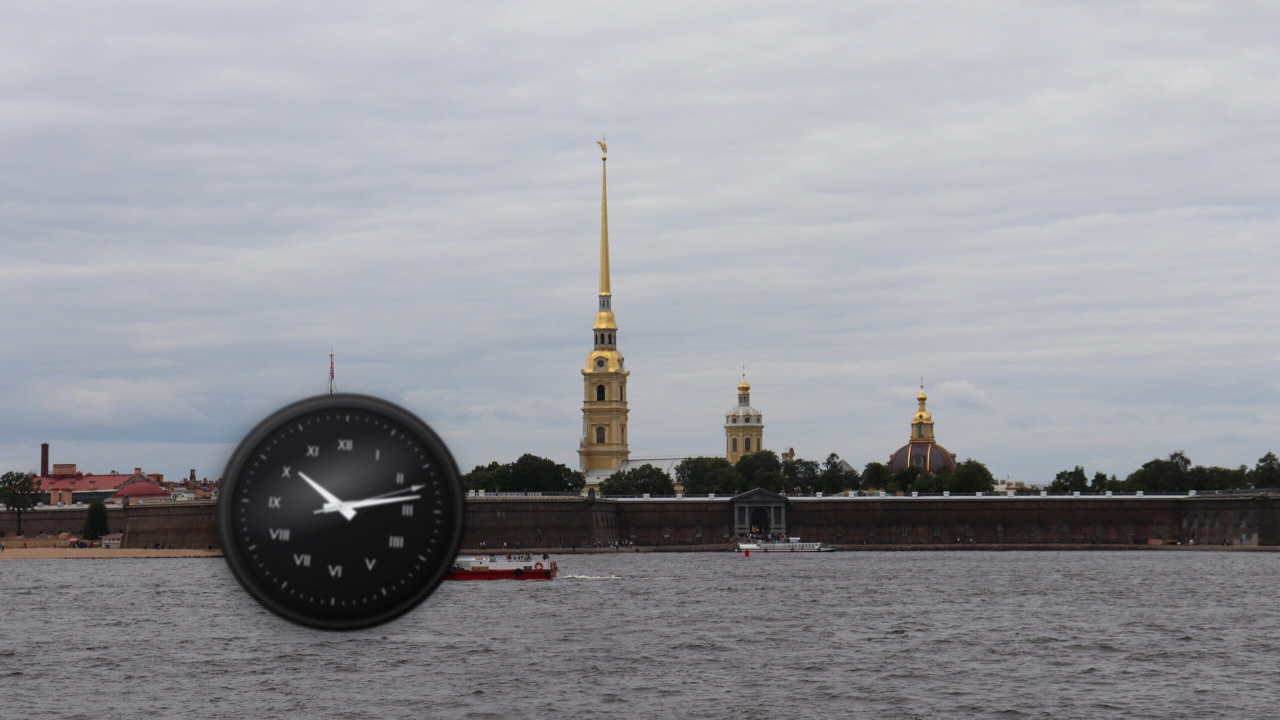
10:13:12
